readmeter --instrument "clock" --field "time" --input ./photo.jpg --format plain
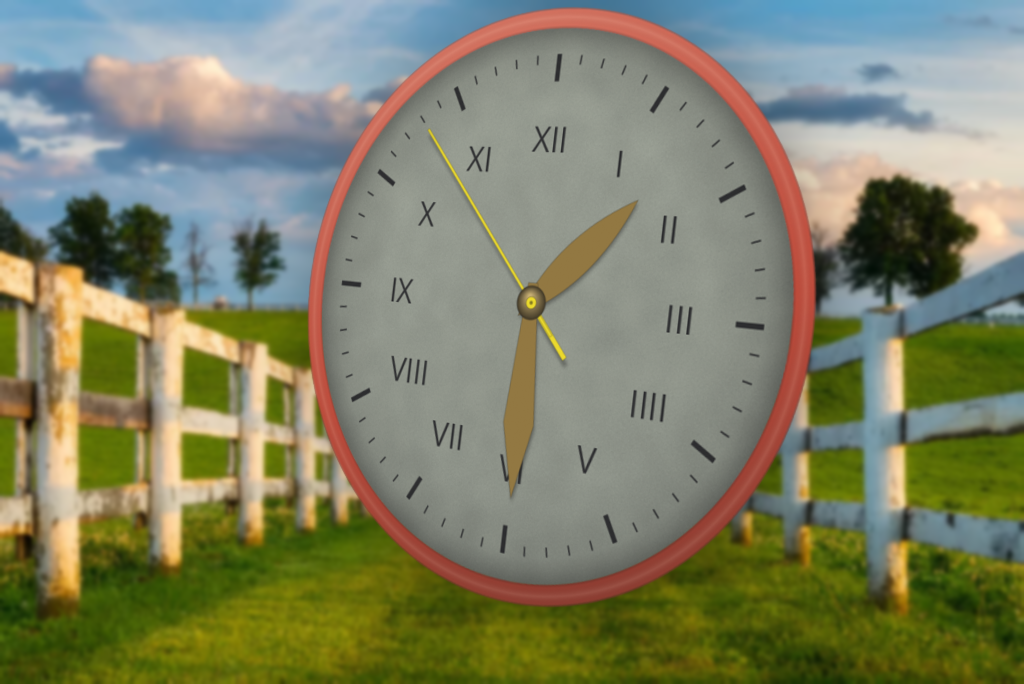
1:29:53
